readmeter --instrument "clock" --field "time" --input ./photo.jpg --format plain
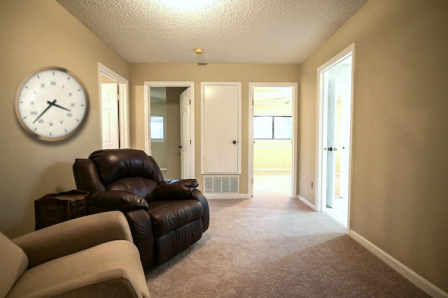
3:37
